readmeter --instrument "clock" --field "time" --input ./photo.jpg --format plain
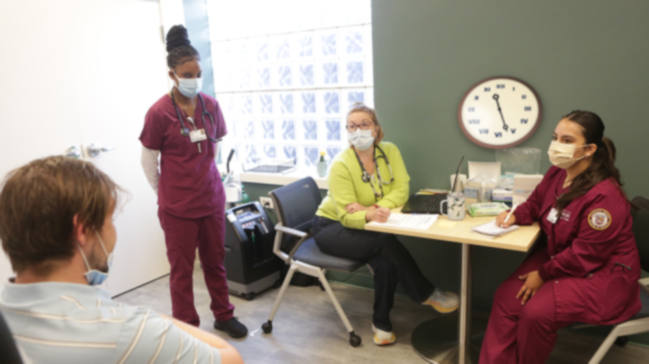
11:27
